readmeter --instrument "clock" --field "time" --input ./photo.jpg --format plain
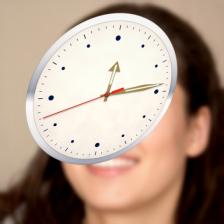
12:13:42
